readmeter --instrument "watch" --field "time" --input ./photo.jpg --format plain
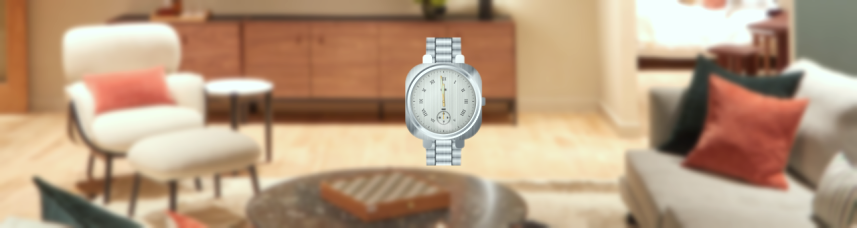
11:59
